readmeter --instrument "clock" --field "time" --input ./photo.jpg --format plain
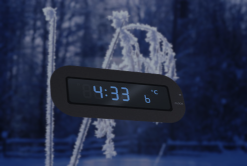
4:33
